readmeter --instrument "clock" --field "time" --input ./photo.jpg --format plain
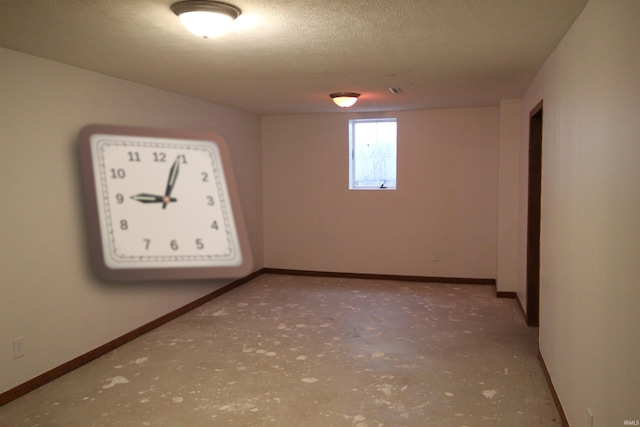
9:04
